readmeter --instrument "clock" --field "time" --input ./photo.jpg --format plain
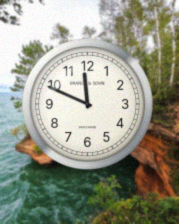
11:49
